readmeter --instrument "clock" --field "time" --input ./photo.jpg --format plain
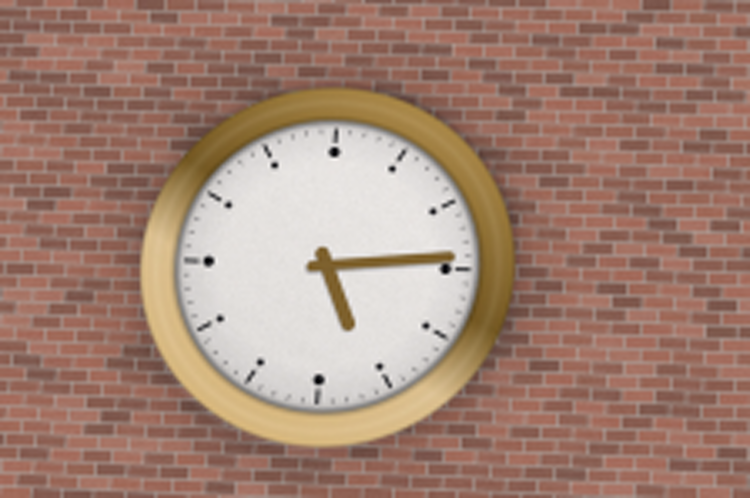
5:14
